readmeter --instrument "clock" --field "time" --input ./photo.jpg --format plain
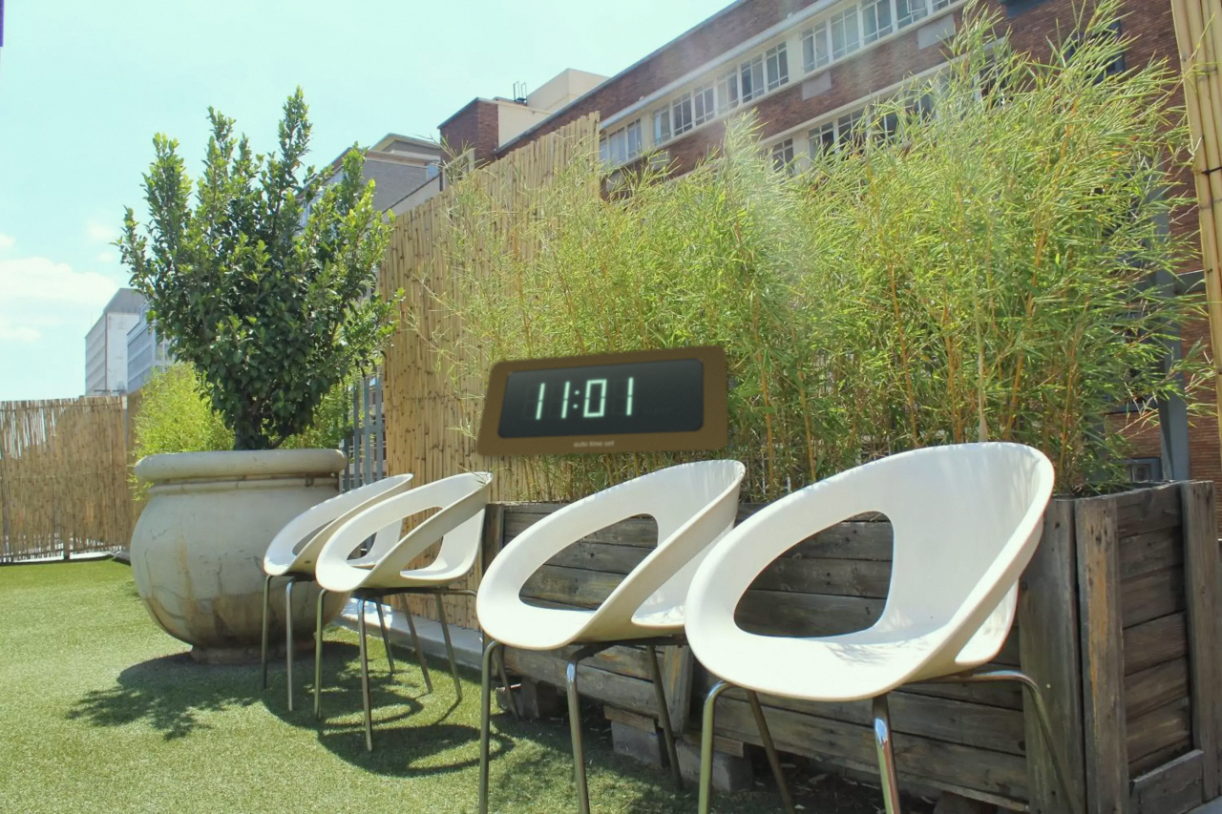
11:01
